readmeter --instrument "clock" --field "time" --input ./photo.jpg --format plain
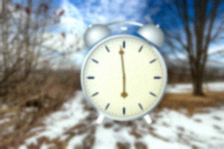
5:59
